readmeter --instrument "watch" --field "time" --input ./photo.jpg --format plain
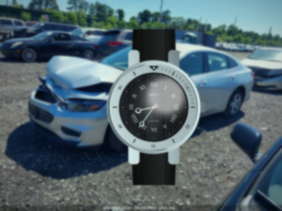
8:36
